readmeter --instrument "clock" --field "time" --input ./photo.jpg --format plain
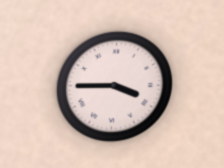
3:45
